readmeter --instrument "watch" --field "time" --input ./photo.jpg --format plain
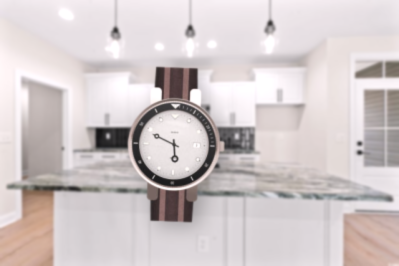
5:49
